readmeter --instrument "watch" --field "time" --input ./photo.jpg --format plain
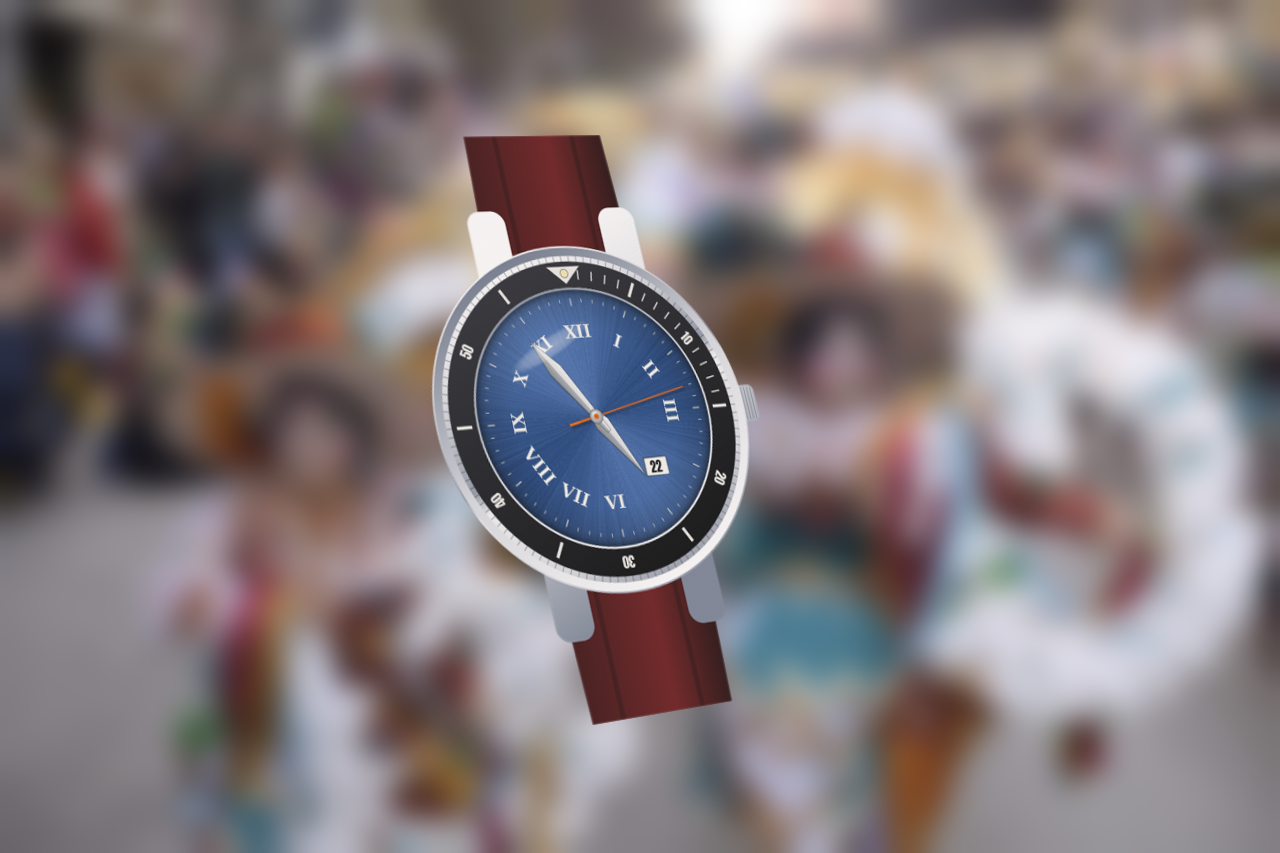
4:54:13
